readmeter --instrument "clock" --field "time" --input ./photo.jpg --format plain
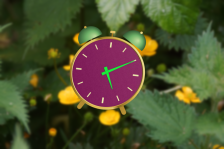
5:10
